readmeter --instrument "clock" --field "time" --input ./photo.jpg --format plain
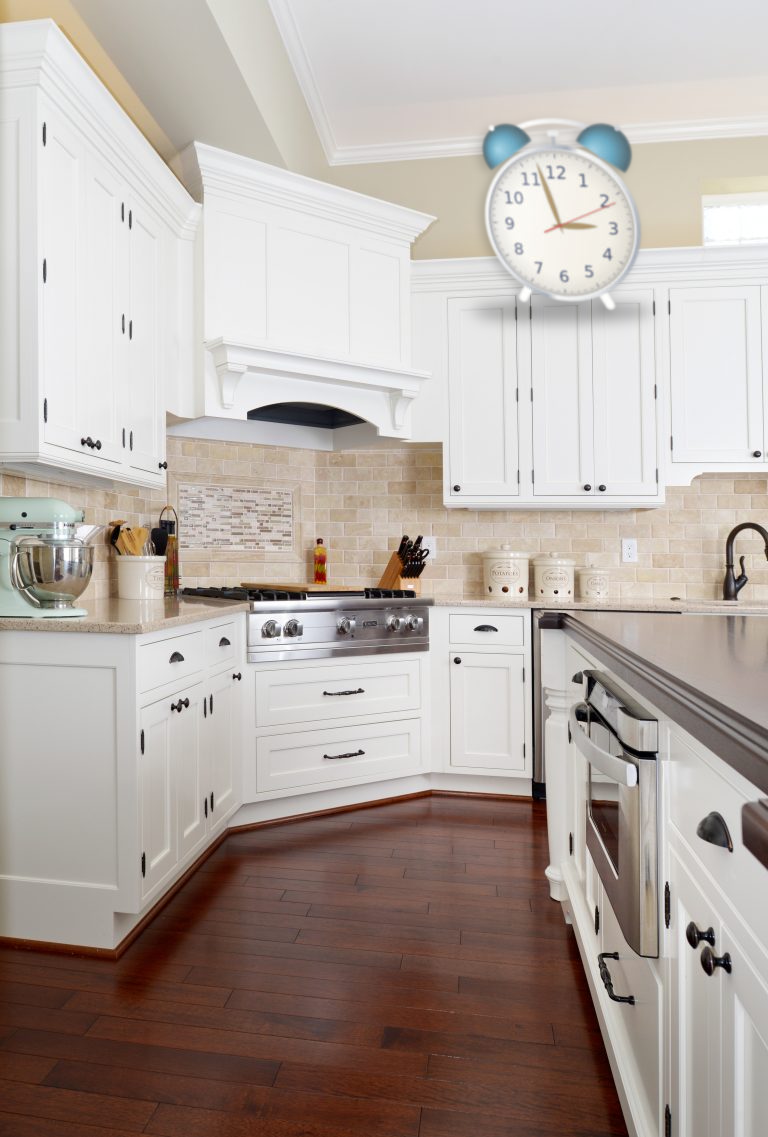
2:57:11
